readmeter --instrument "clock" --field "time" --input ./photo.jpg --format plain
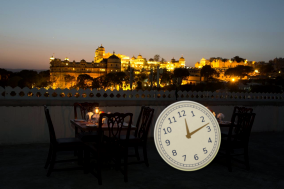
12:13
